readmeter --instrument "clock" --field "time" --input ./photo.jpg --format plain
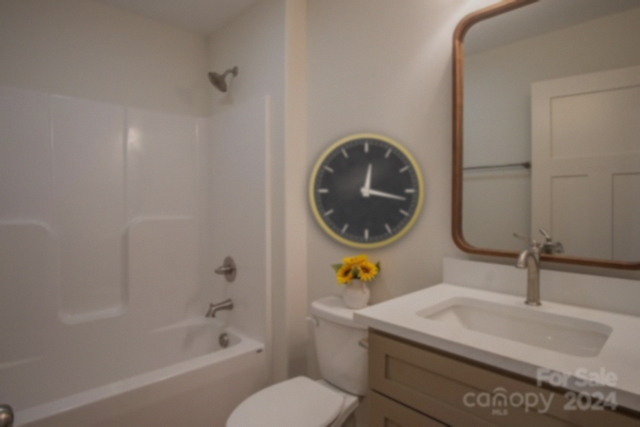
12:17
